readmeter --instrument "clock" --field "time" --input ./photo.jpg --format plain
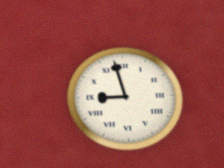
8:58
